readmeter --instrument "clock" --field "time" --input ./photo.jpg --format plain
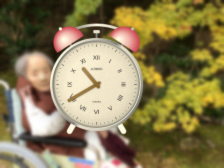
10:40
